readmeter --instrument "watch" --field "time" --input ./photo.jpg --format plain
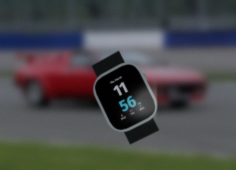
11:56
